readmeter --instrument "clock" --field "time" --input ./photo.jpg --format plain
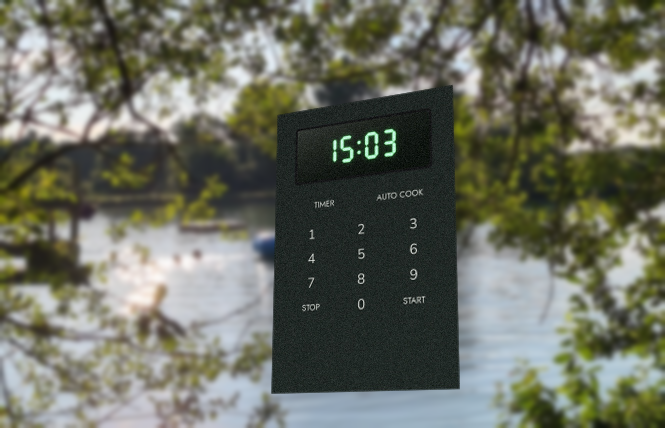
15:03
